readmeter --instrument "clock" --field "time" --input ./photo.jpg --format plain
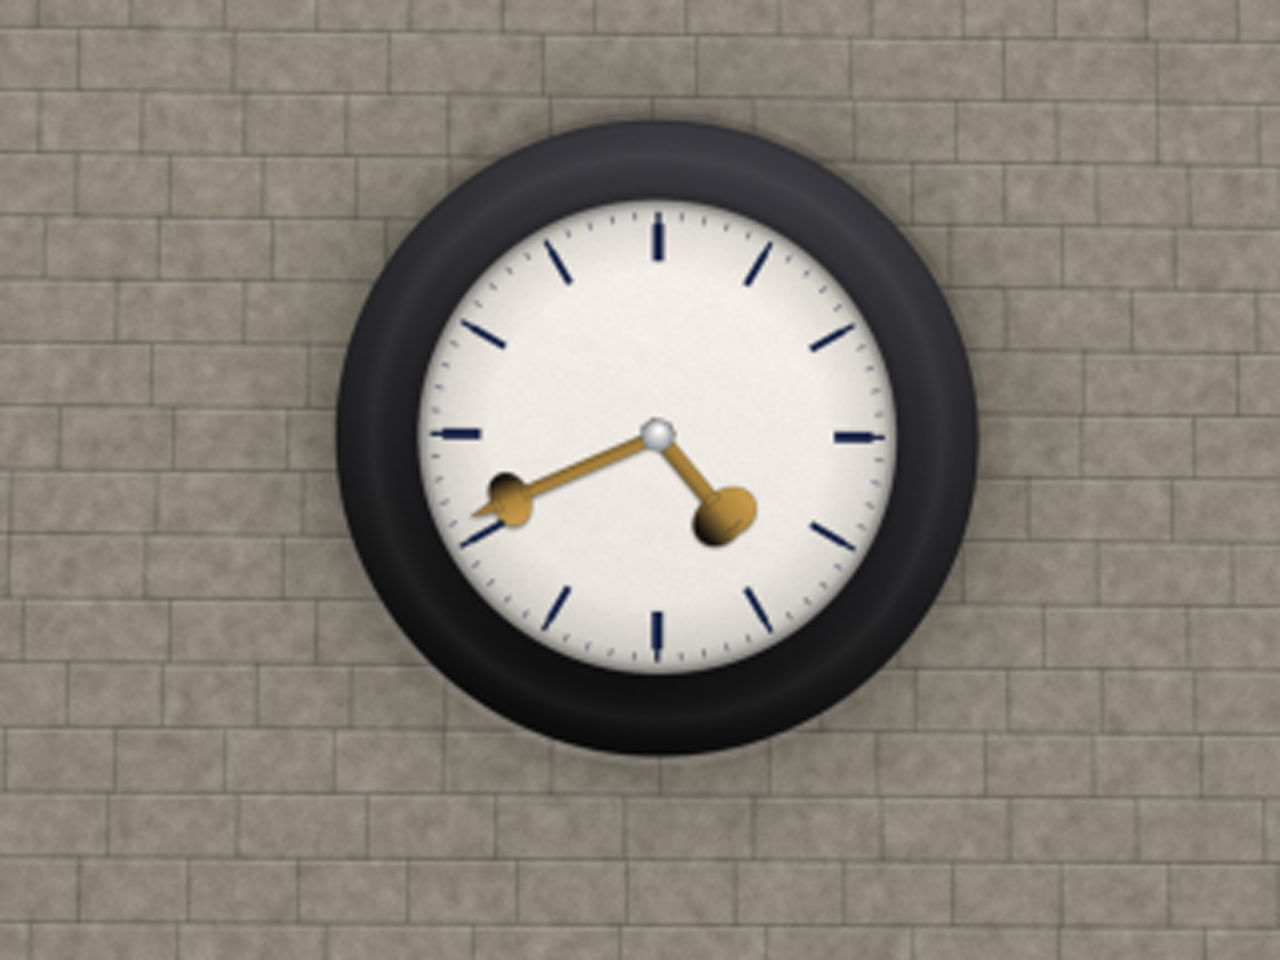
4:41
